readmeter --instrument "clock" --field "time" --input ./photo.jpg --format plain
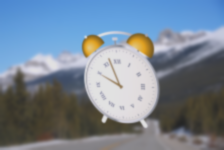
9:57
